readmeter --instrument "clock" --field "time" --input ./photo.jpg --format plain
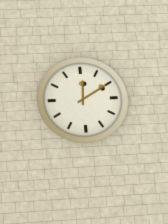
12:10
